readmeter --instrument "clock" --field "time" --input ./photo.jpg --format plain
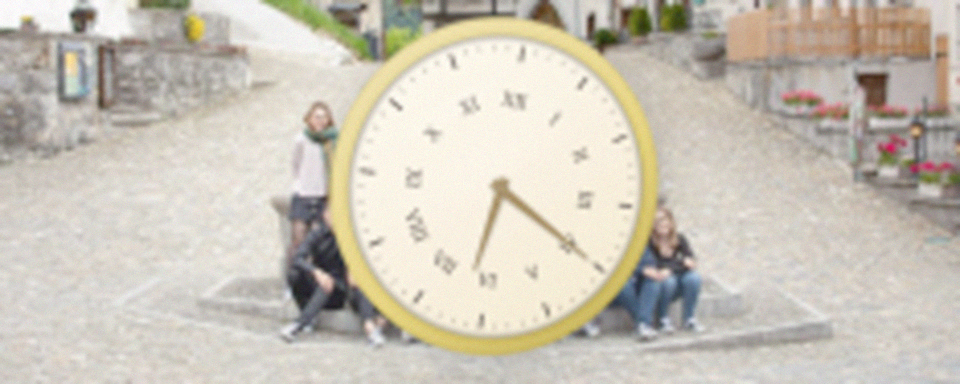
6:20
